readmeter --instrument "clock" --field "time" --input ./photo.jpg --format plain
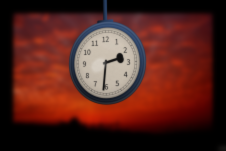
2:31
